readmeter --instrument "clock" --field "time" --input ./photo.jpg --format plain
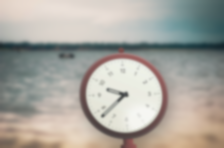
9:38
